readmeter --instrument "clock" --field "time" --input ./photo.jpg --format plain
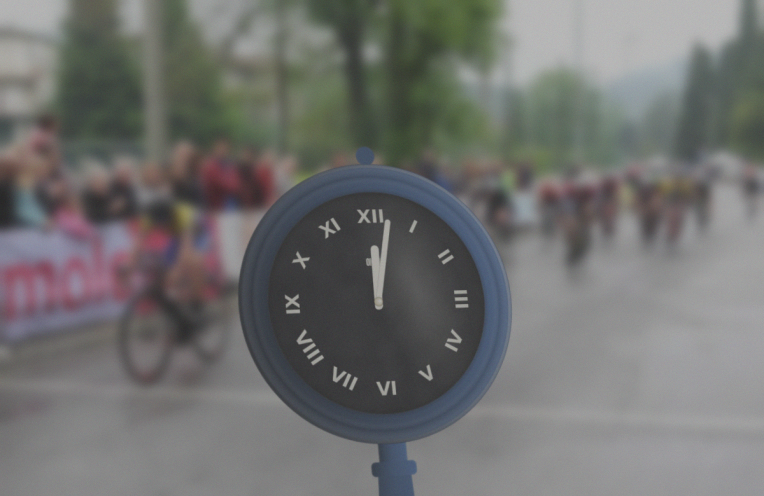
12:02
